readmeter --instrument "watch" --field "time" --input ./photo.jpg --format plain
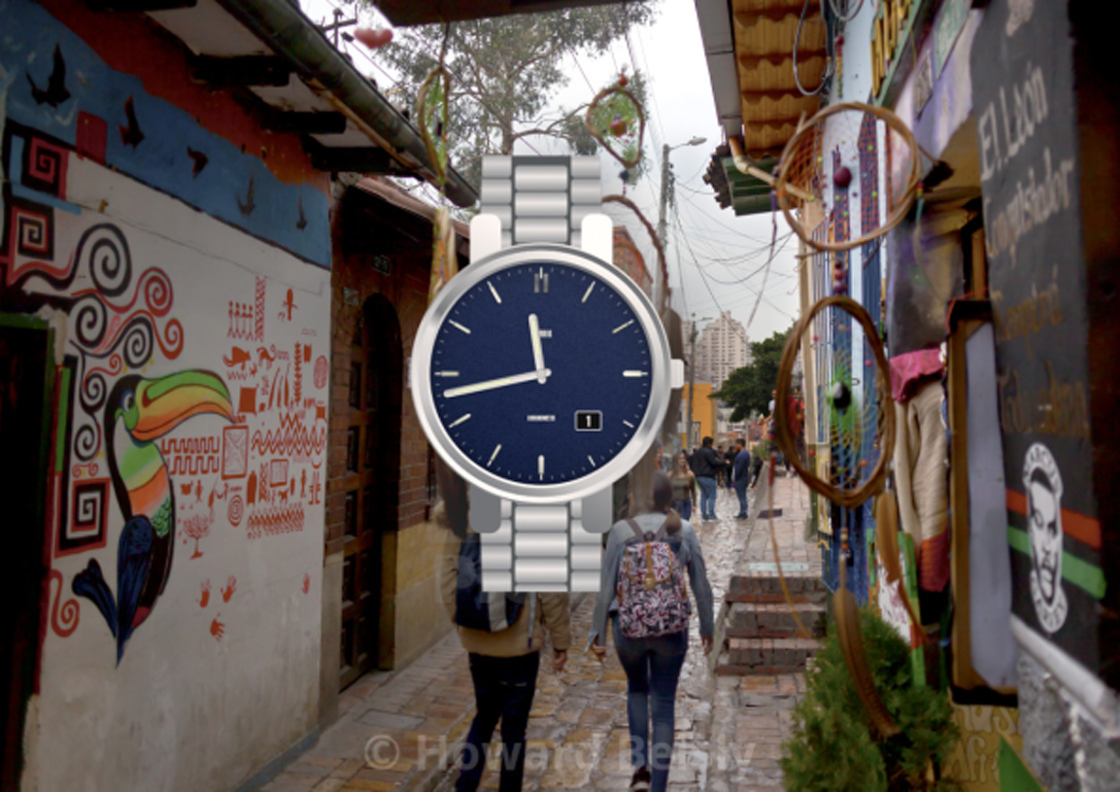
11:43
